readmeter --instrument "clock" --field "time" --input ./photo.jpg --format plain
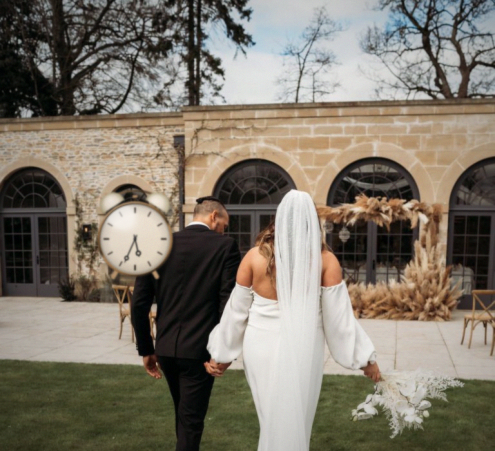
5:34
